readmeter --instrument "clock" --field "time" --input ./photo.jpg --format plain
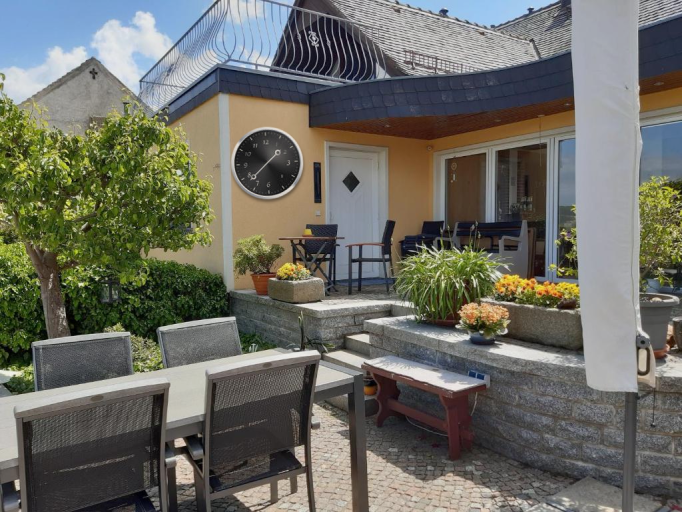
1:38
